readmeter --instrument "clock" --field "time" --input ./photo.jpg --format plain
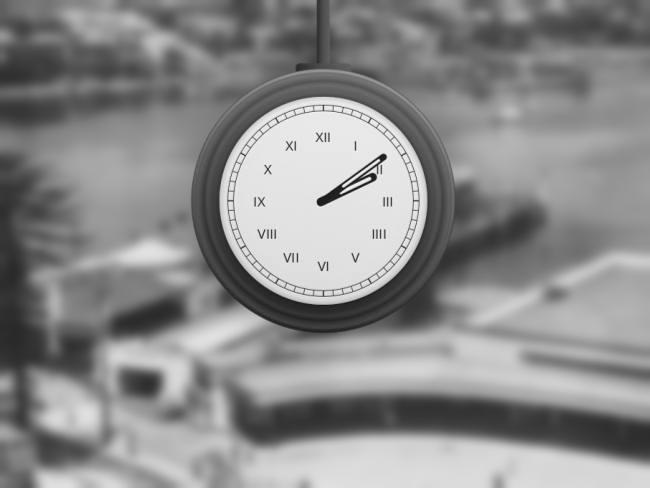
2:09
